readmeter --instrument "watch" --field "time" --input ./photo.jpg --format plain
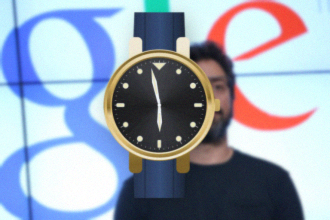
5:58
